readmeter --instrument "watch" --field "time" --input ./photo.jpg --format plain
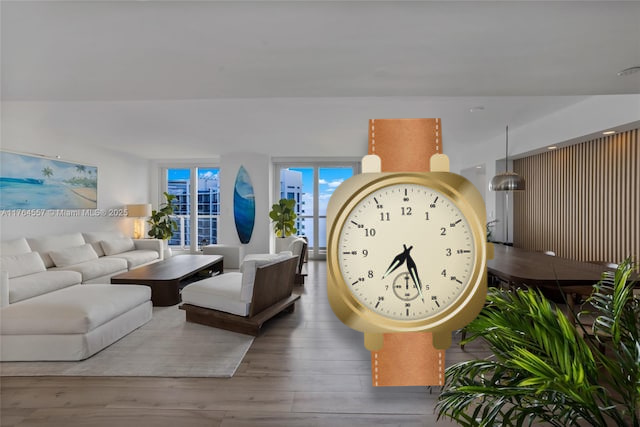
7:27
